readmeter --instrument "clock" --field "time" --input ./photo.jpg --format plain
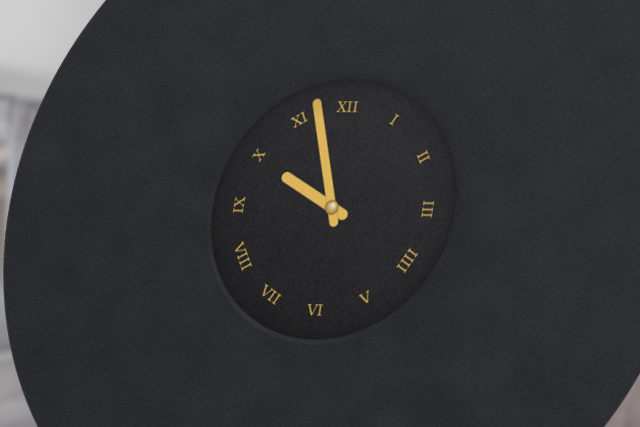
9:57
